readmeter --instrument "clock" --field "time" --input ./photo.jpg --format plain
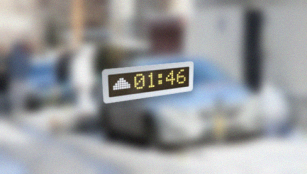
1:46
